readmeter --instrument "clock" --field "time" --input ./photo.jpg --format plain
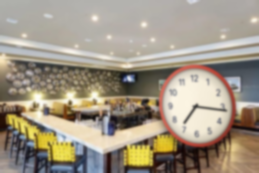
7:16
